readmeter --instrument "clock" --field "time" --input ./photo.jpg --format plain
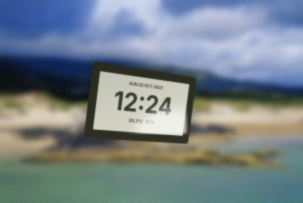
12:24
